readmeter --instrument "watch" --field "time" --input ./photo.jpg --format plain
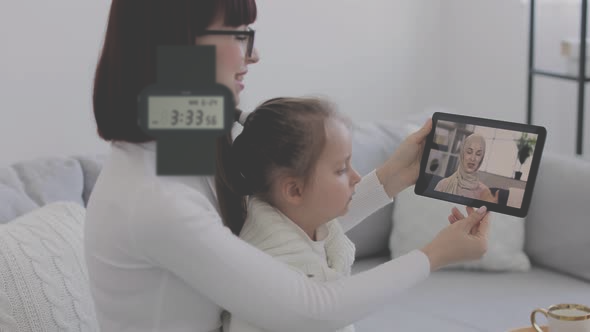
3:33
